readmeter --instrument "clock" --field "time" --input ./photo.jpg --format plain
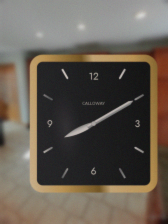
8:10
